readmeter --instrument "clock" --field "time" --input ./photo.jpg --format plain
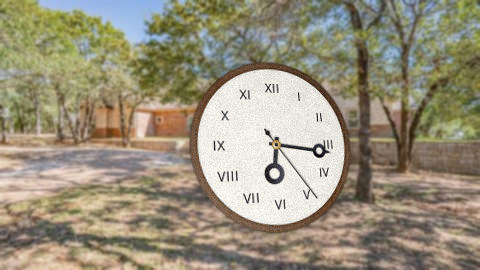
6:16:24
